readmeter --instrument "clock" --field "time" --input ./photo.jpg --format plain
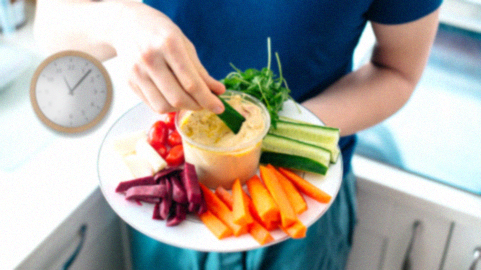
11:07
